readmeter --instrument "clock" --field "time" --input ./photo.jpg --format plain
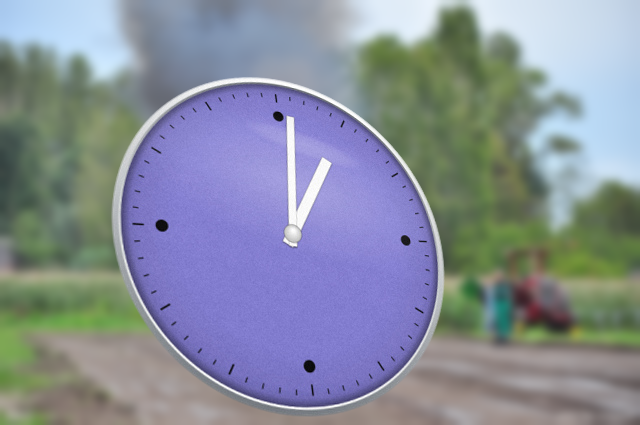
1:01
